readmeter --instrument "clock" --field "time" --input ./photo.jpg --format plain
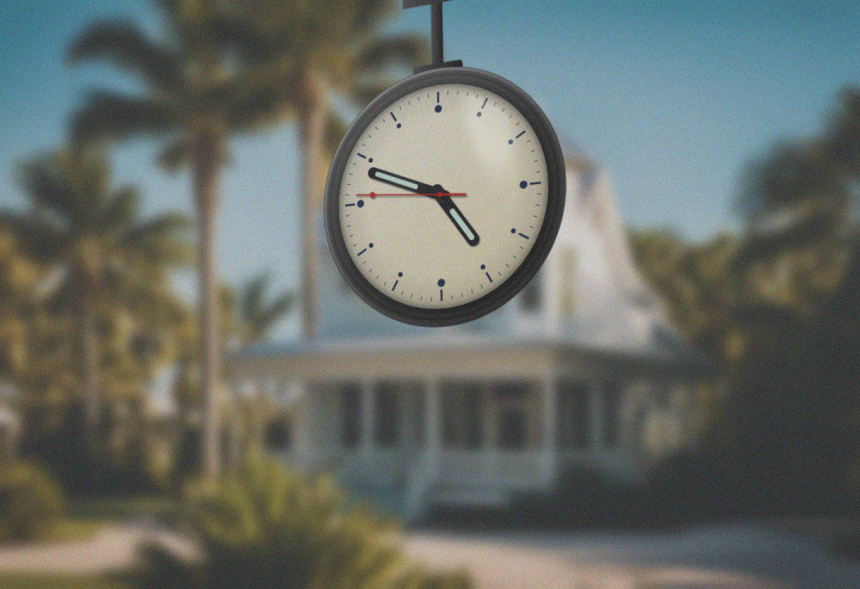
4:48:46
